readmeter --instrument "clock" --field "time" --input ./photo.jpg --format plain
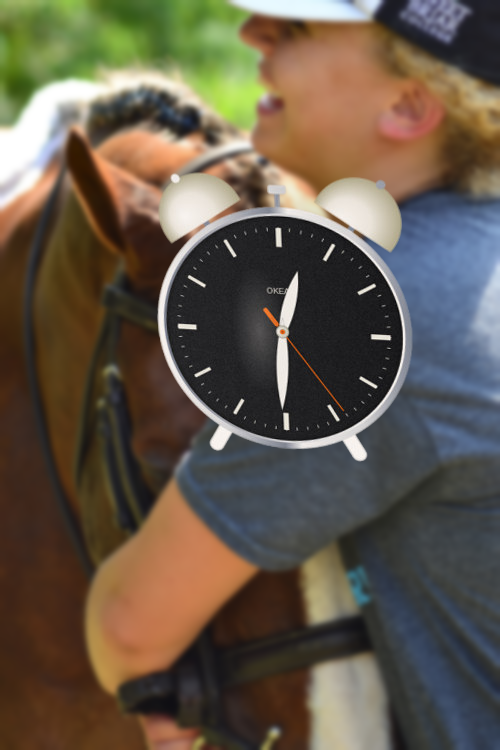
12:30:24
